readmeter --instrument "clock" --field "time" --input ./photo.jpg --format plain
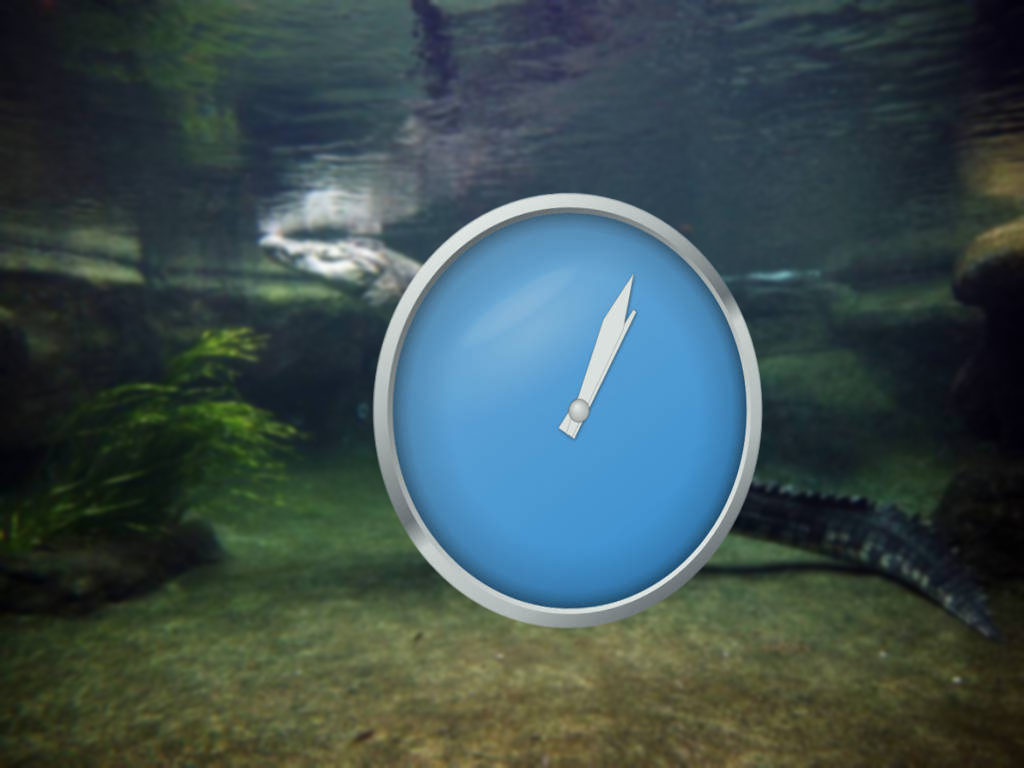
1:04
